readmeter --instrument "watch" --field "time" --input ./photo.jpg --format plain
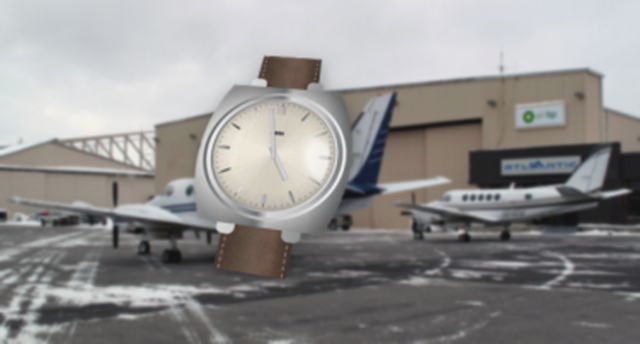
4:58
